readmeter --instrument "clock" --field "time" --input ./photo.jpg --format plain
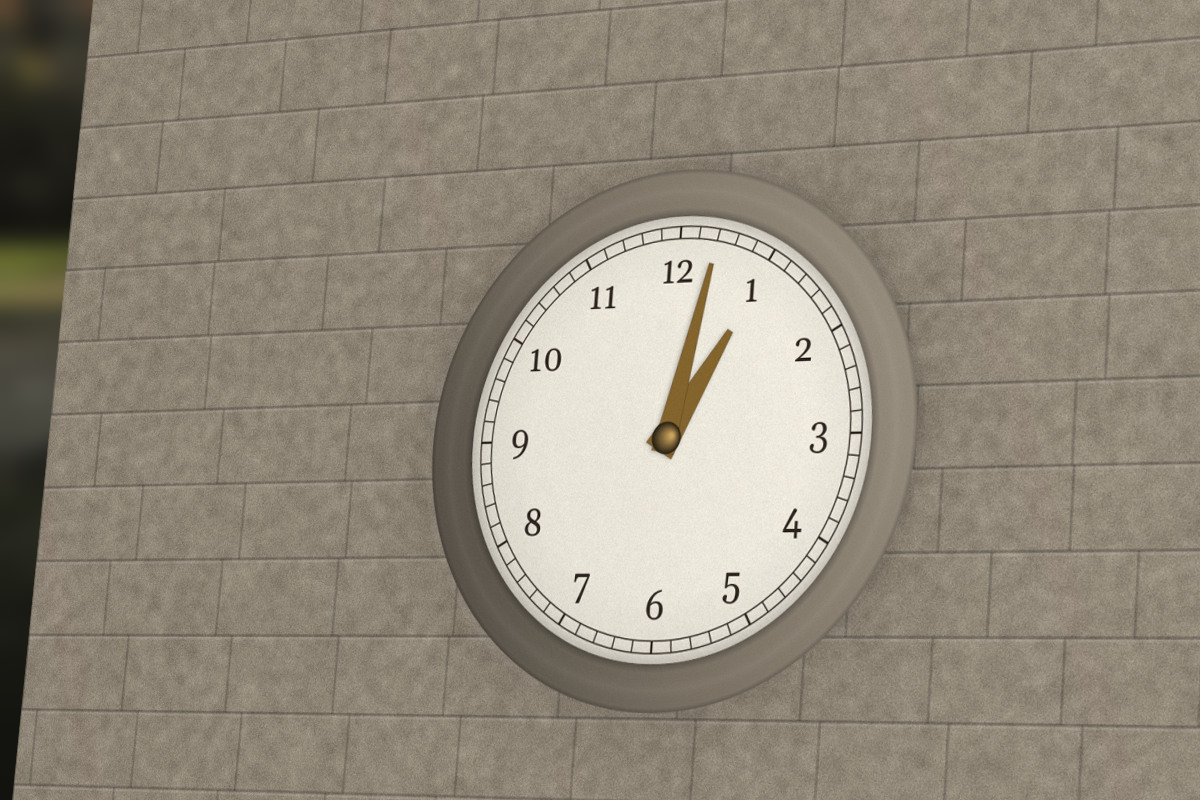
1:02
